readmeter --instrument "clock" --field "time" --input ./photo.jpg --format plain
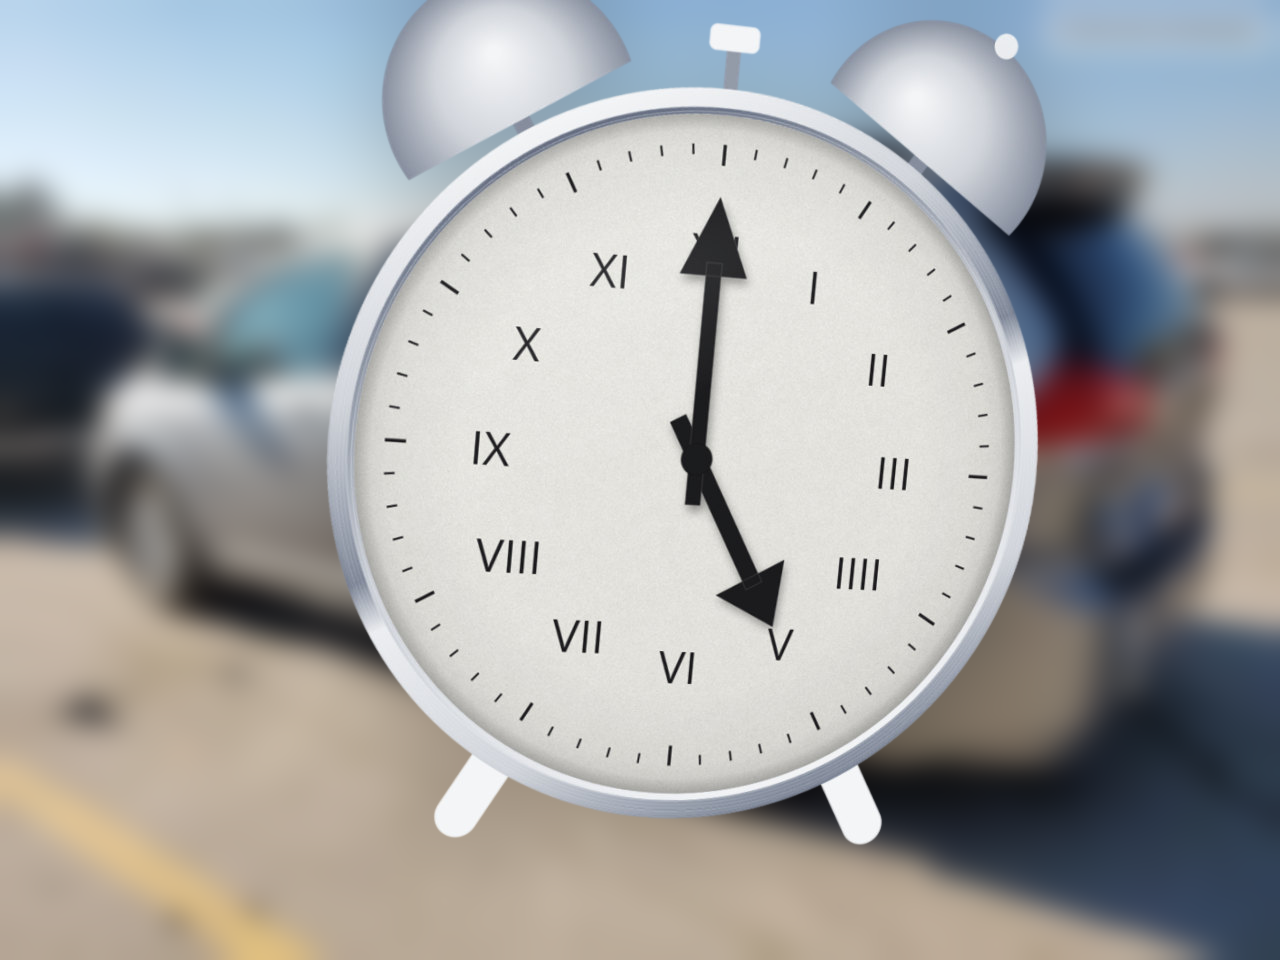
5:00
